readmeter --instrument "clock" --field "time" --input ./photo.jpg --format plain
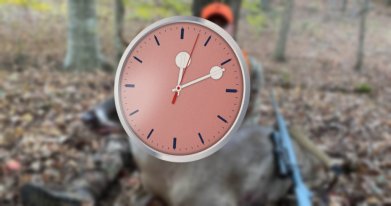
12:11:03
